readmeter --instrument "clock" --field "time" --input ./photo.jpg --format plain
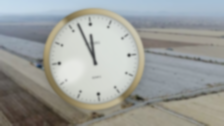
11:57
